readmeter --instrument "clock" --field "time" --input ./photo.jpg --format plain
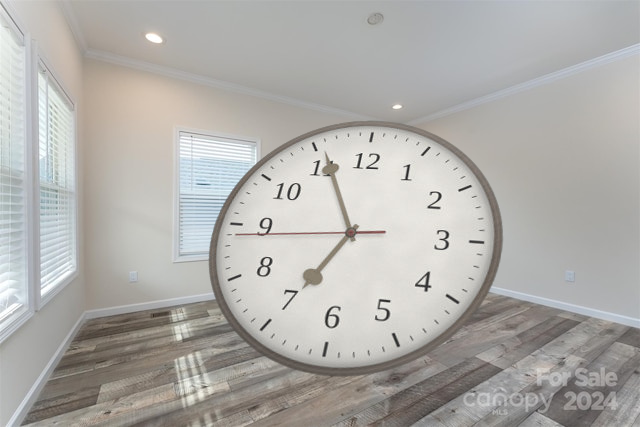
6:55:44
